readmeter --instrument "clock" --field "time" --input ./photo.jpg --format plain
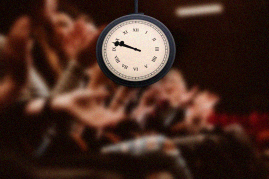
9:48
